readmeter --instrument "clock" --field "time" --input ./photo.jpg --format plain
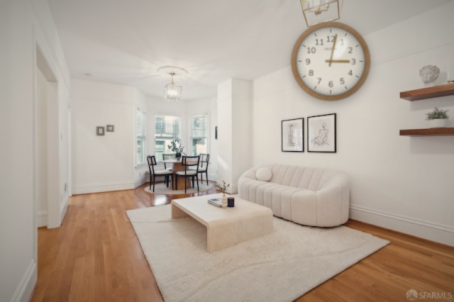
3:02
